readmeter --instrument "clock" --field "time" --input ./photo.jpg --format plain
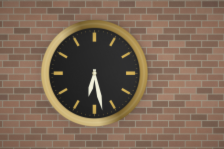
6:28
